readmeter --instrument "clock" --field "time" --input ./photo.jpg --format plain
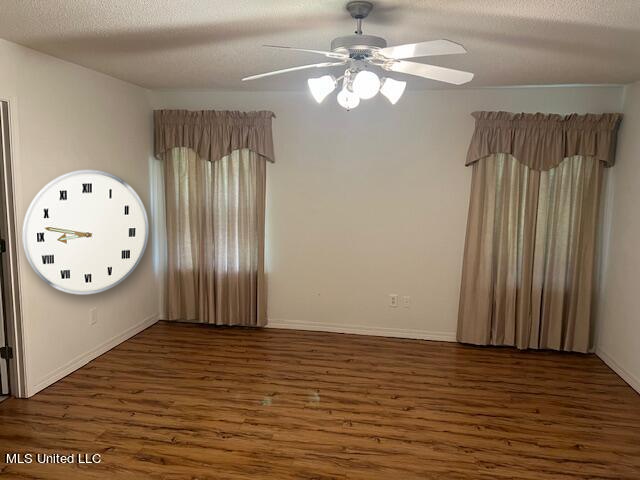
8:47
